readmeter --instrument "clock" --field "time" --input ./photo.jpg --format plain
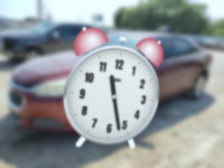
11:27
